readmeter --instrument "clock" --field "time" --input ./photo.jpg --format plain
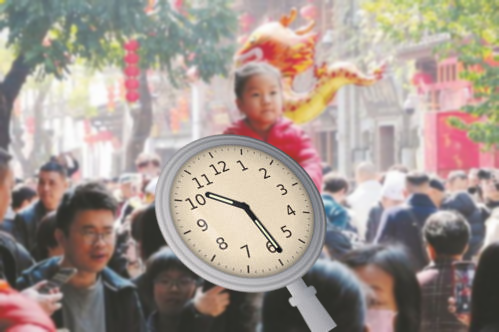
10:29
